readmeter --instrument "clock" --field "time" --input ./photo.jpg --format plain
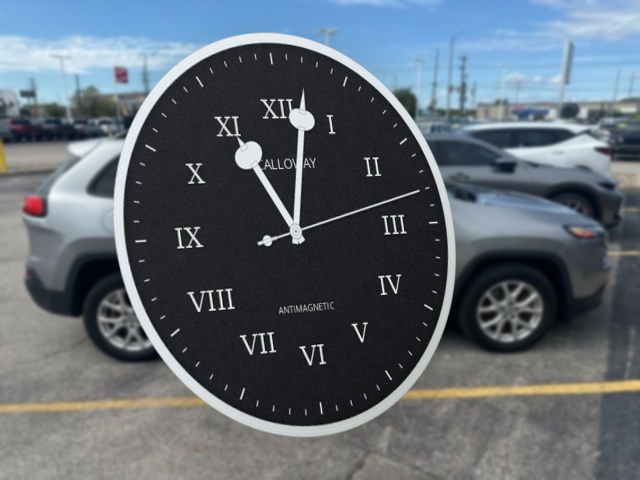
11:02:13
